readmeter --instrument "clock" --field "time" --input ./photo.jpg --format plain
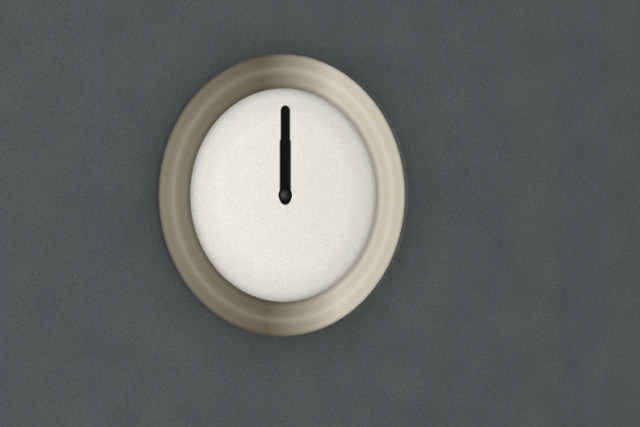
12:00
